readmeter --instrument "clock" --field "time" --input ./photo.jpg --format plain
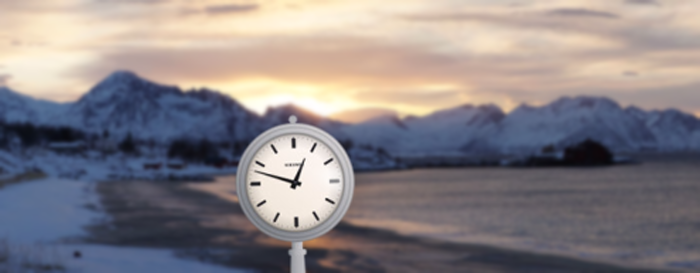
12:48
